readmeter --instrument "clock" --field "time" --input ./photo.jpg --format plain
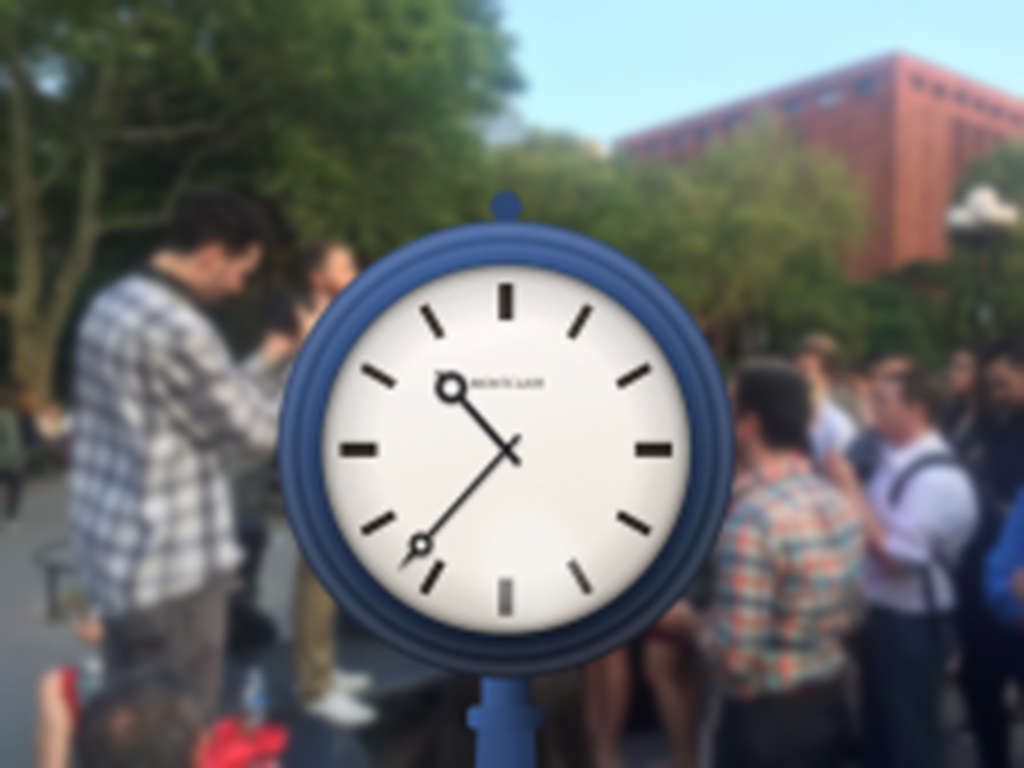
10:37
